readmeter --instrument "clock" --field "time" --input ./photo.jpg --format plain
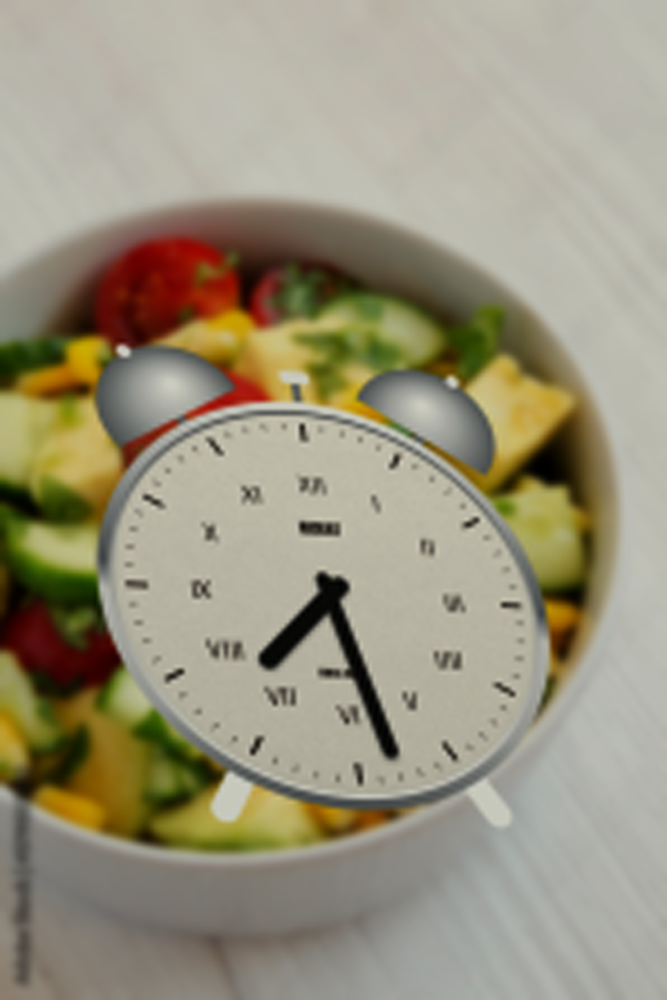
7:28
